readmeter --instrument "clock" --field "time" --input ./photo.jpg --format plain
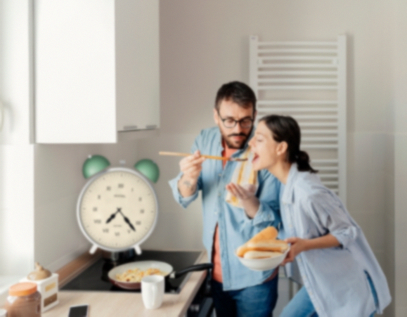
7:23
